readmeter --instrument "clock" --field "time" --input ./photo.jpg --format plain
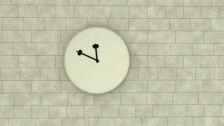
11:49
